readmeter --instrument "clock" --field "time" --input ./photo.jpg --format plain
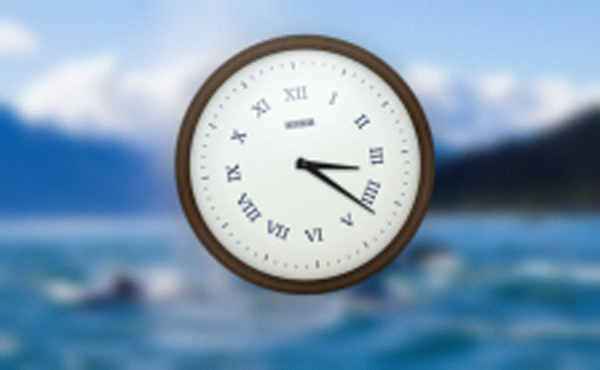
3:22
